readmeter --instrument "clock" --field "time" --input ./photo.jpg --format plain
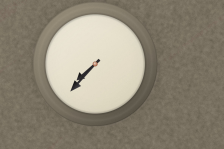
7:37
